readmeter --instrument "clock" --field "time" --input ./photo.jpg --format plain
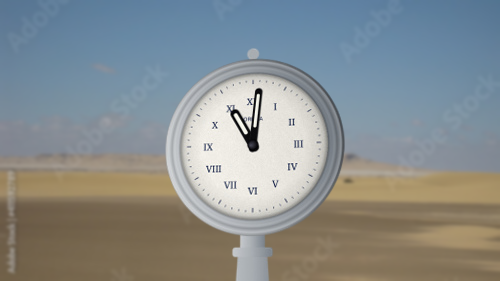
11:01
